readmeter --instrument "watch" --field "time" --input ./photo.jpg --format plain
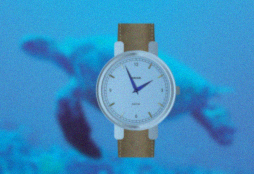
1:56
